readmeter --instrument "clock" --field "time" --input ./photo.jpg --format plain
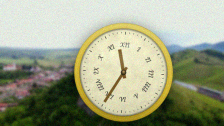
11:35
